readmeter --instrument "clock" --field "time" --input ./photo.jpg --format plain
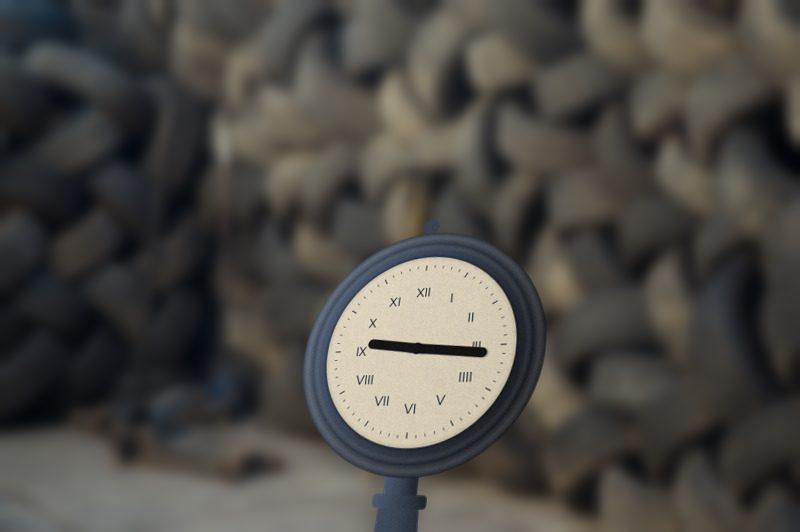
9:16
